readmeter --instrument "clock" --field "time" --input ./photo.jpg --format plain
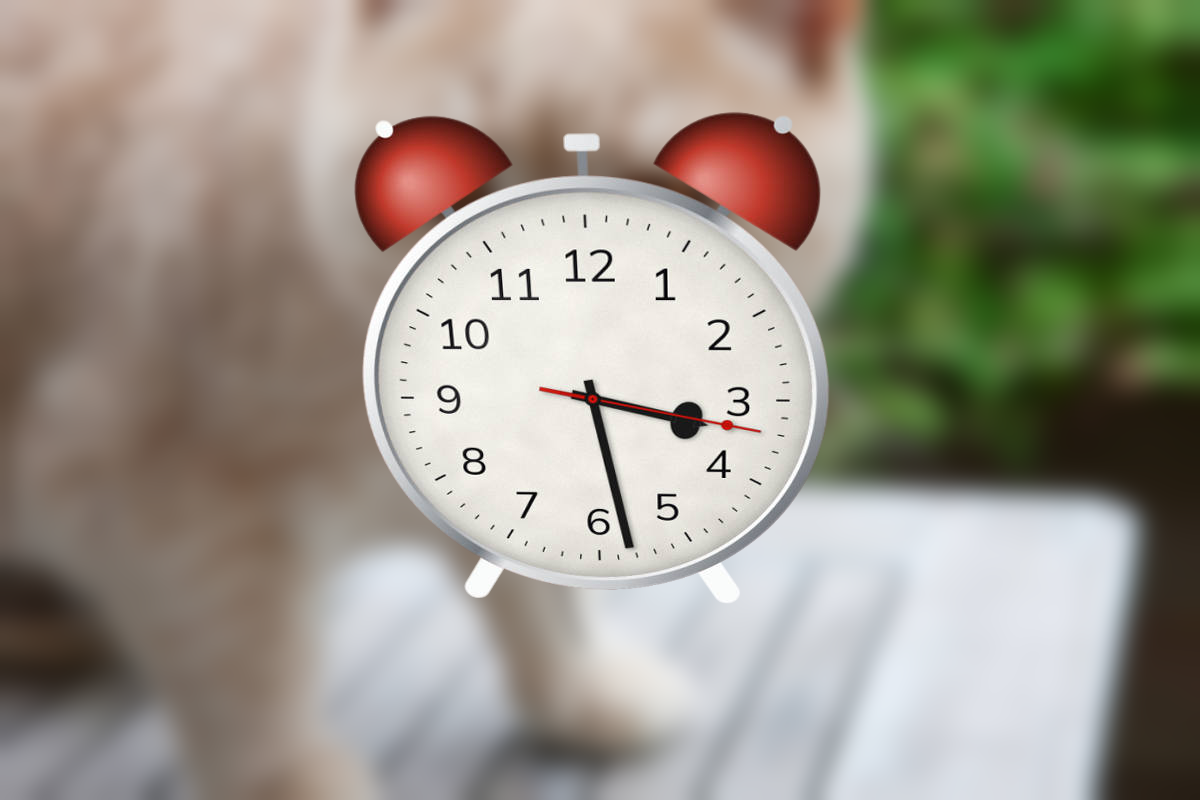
3:28:17
